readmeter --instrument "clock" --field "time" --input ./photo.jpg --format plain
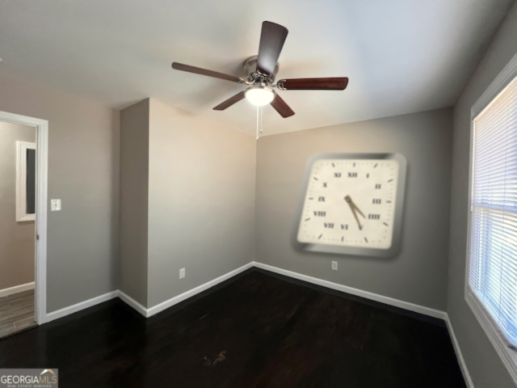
4:25
